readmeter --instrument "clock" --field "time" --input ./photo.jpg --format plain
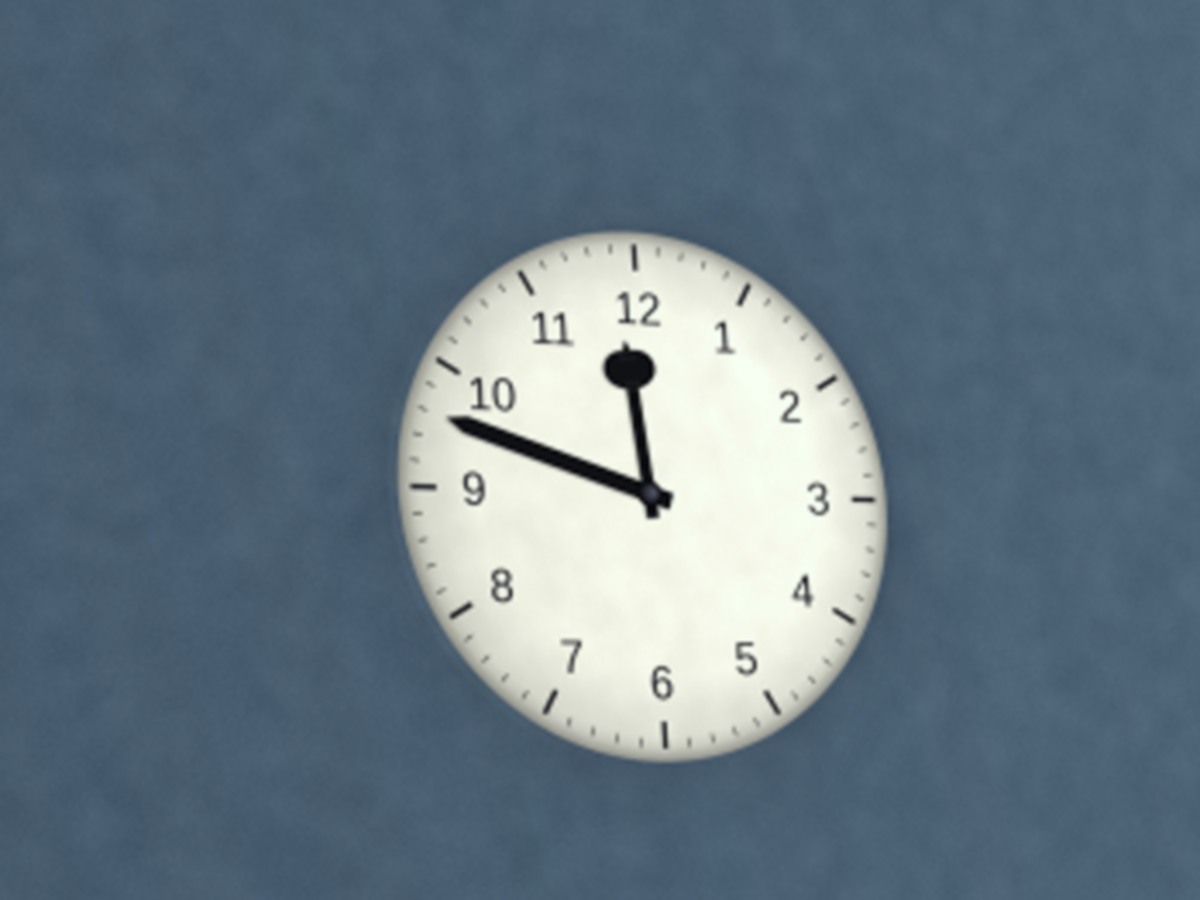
11:48
